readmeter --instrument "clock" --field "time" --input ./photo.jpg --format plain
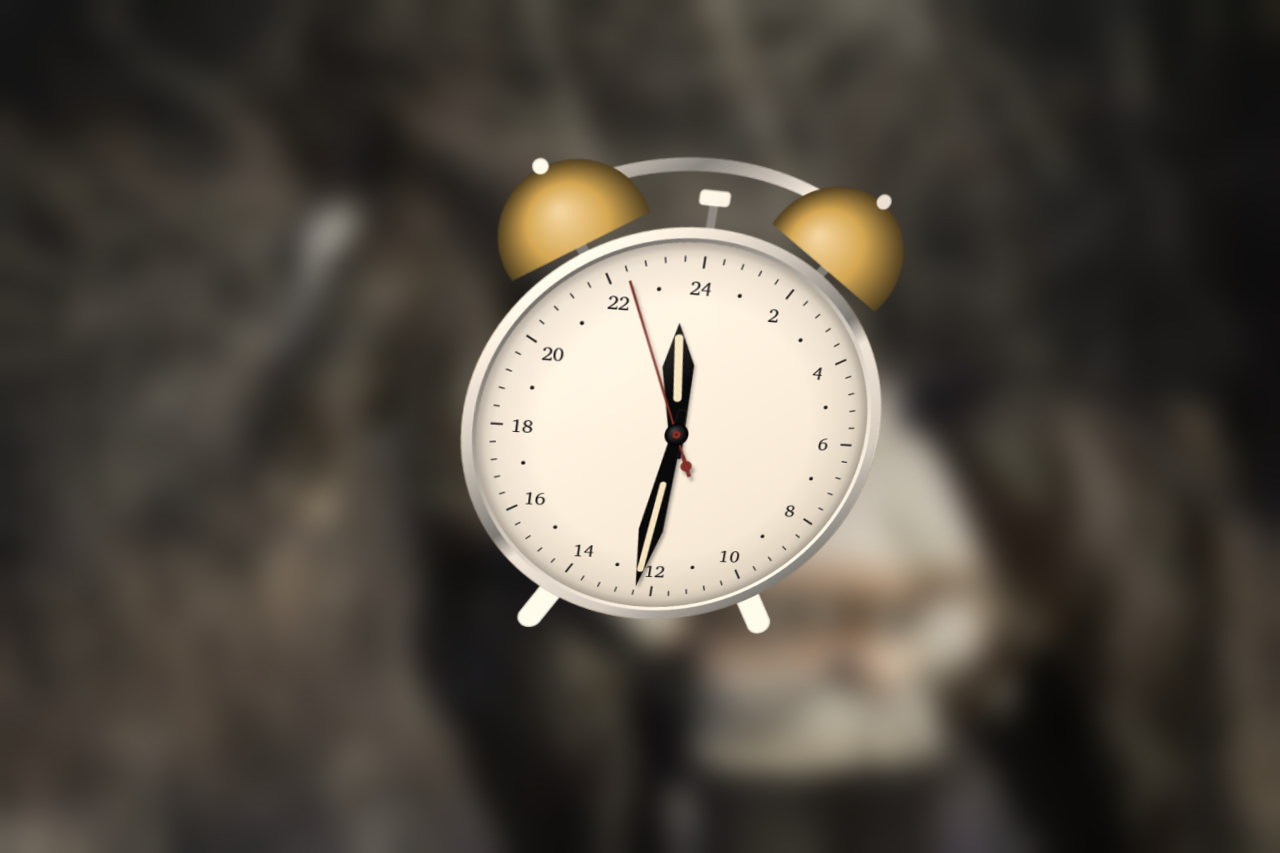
23:30:56
